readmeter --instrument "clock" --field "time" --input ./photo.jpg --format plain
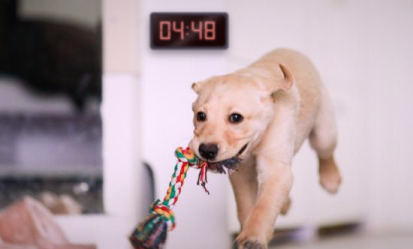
4:48
